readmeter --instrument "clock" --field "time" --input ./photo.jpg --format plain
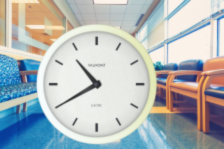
10:40
